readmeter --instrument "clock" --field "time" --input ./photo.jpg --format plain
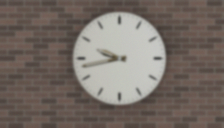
9:43
